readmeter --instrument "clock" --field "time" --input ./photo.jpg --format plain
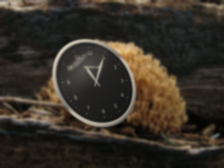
11:05
